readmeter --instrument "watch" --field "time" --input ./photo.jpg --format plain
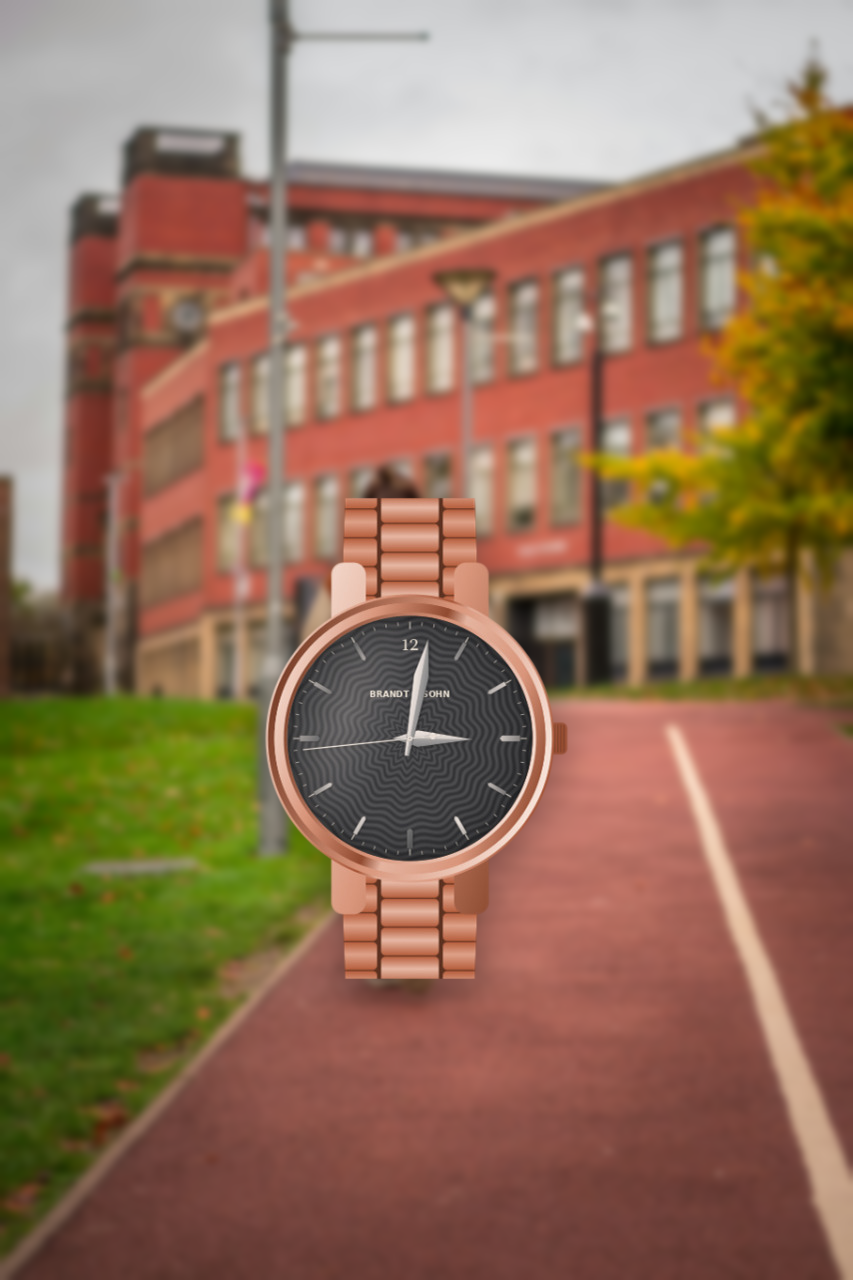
3:01:44
